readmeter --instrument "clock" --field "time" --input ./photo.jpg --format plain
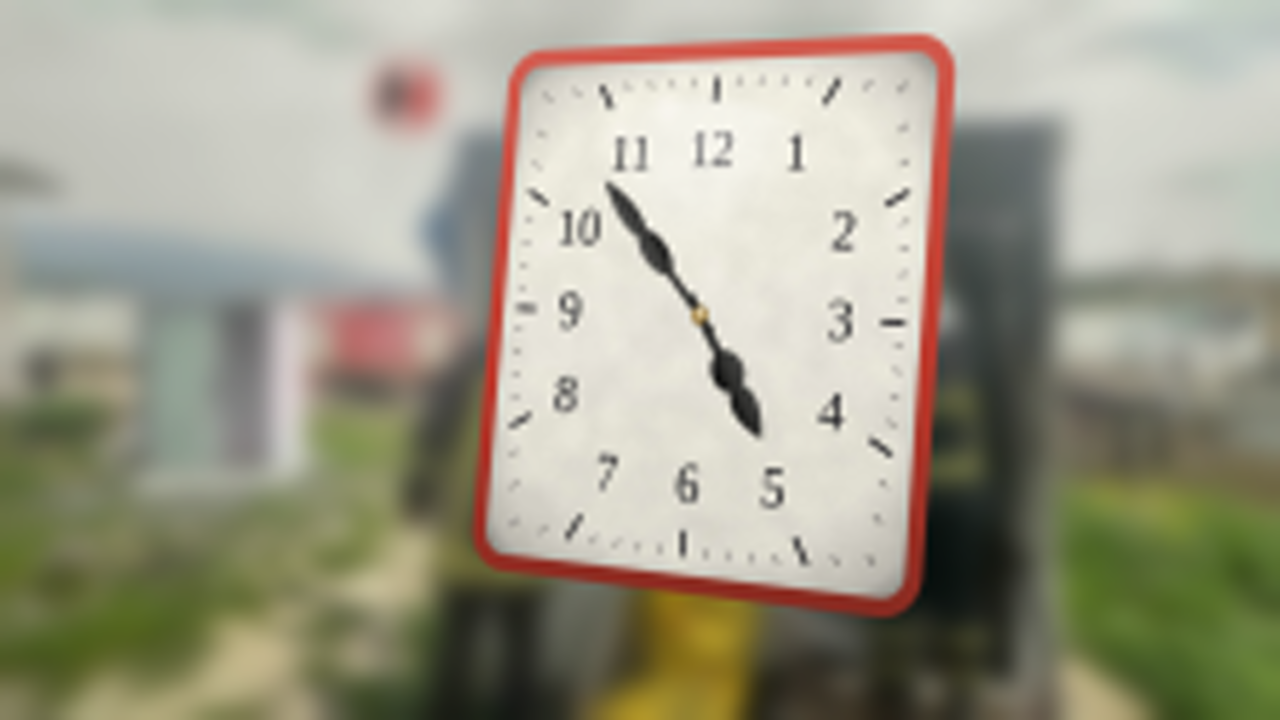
4:53
